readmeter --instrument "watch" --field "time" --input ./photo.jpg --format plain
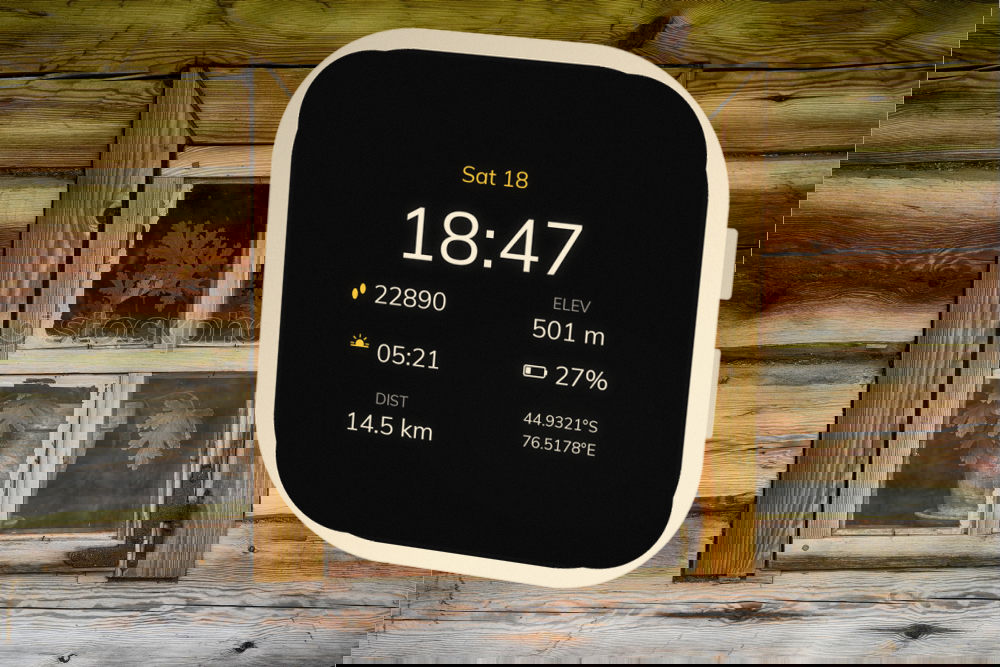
18:47
